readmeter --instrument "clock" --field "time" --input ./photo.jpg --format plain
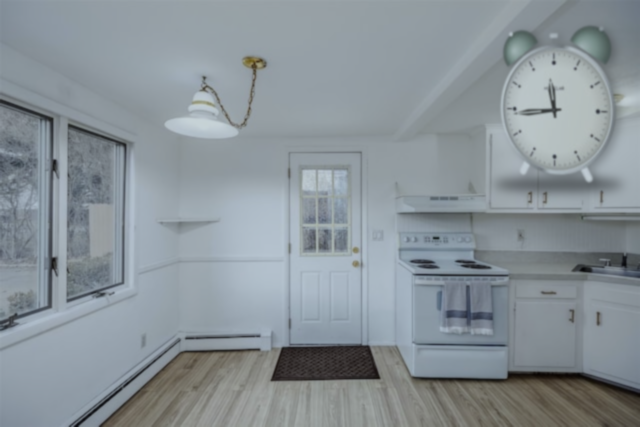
11:44
